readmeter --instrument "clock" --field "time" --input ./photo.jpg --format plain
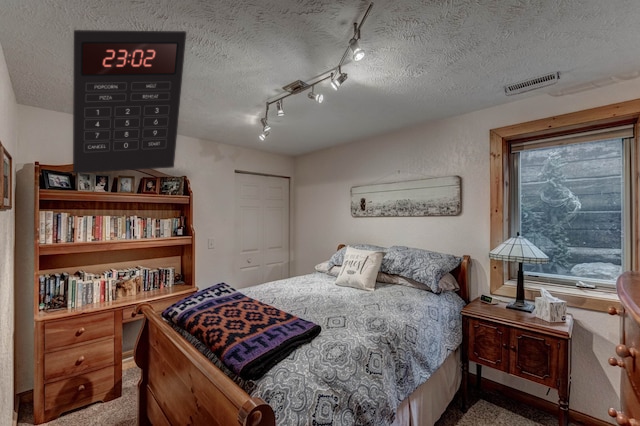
23:02
